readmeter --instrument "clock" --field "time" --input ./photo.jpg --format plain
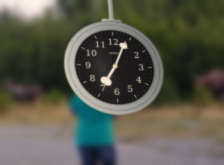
7:04
